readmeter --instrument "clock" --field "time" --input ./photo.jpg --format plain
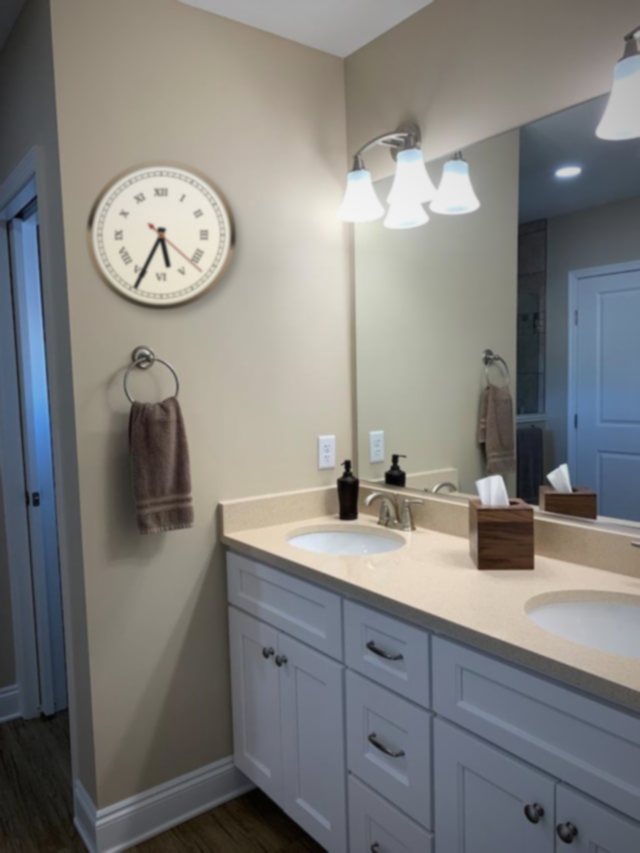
5:34:22
